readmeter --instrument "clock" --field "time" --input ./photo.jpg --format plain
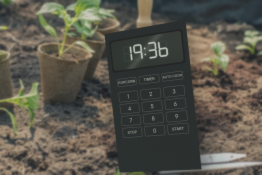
19:36
